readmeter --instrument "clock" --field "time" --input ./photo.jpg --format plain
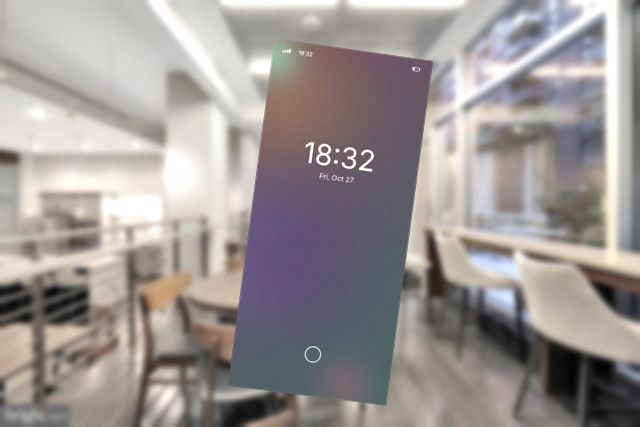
18:32
